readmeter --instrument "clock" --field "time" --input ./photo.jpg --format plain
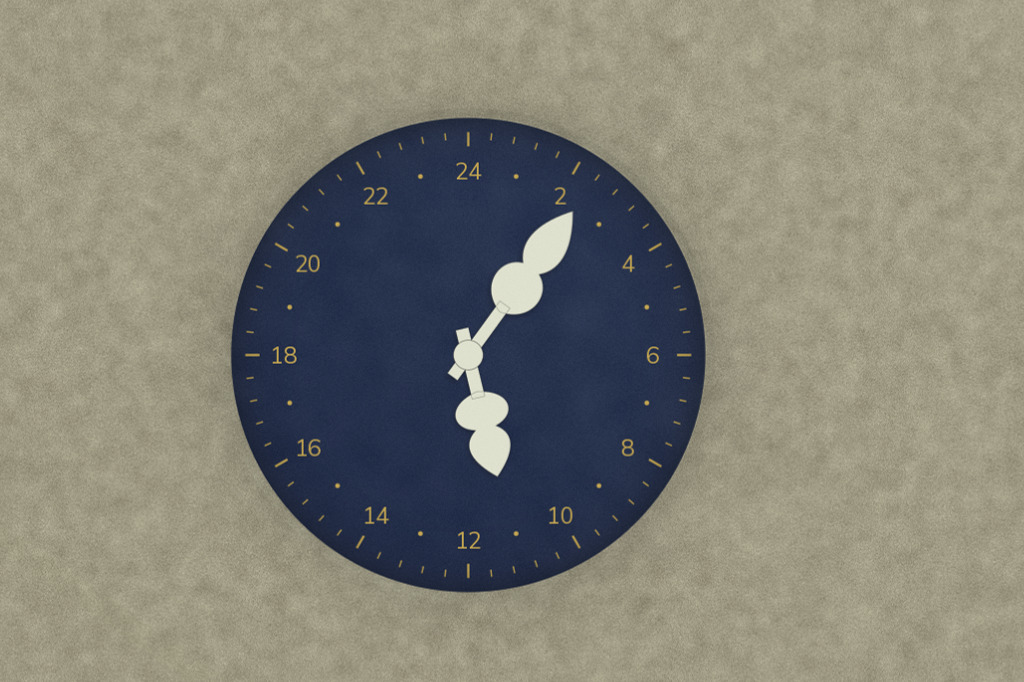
11:06
